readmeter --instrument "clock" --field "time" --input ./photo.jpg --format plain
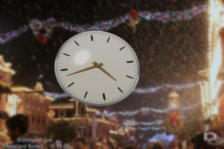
4:43
